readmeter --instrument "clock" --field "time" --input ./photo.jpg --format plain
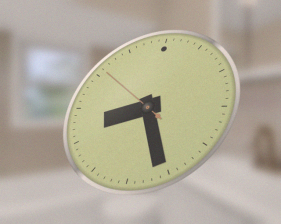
8:25:51
